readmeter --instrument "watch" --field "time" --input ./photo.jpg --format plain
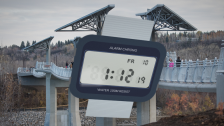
1:12:19
